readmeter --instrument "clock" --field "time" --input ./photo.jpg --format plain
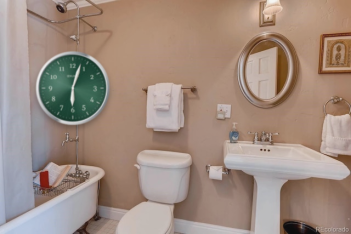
6:03
